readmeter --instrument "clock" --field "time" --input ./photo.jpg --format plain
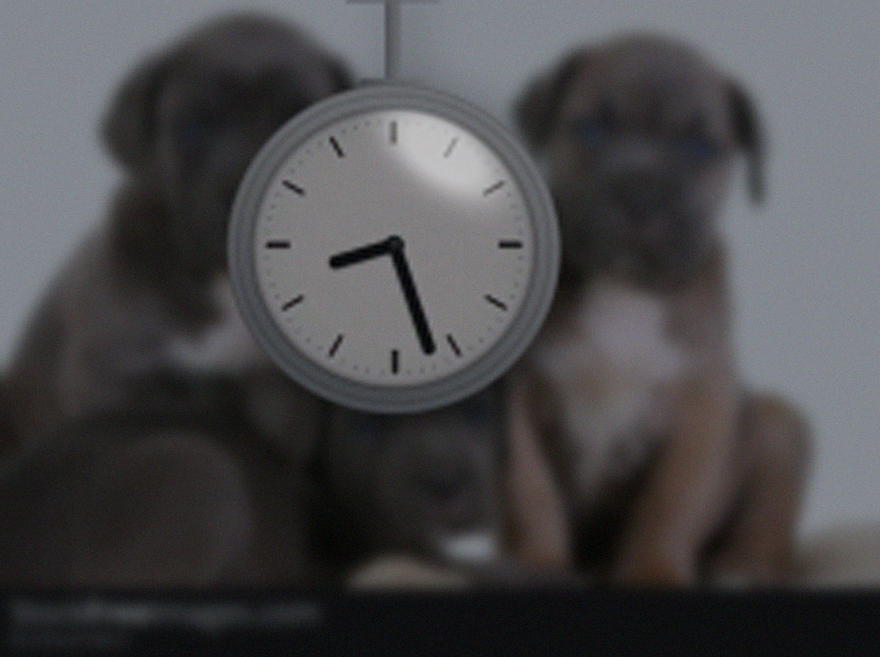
8:27
